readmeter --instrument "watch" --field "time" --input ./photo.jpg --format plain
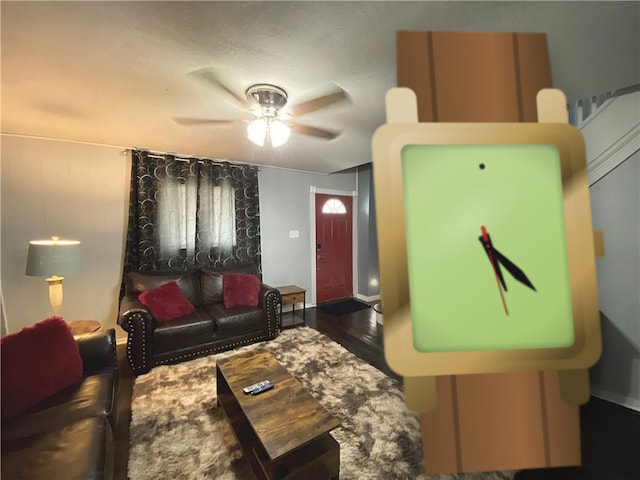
5:22:28
